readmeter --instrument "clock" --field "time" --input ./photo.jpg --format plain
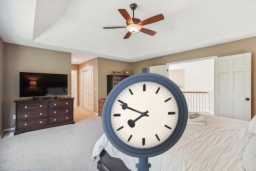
7:49
